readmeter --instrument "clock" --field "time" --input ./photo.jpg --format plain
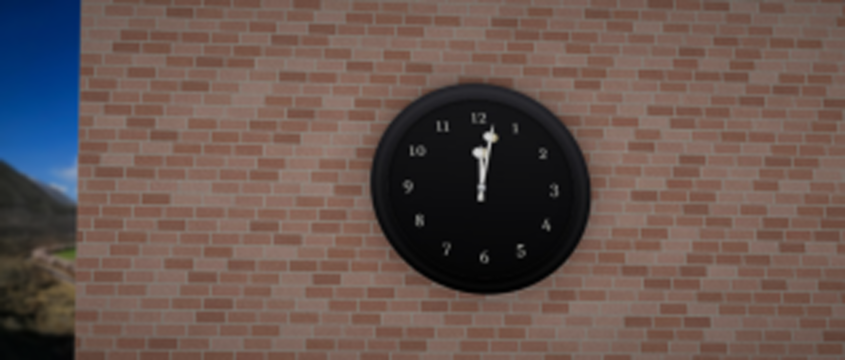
12:02
